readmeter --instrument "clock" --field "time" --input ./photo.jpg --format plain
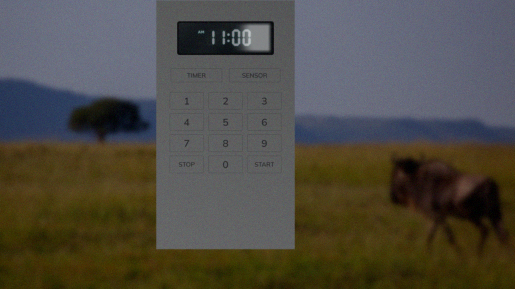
11:00
